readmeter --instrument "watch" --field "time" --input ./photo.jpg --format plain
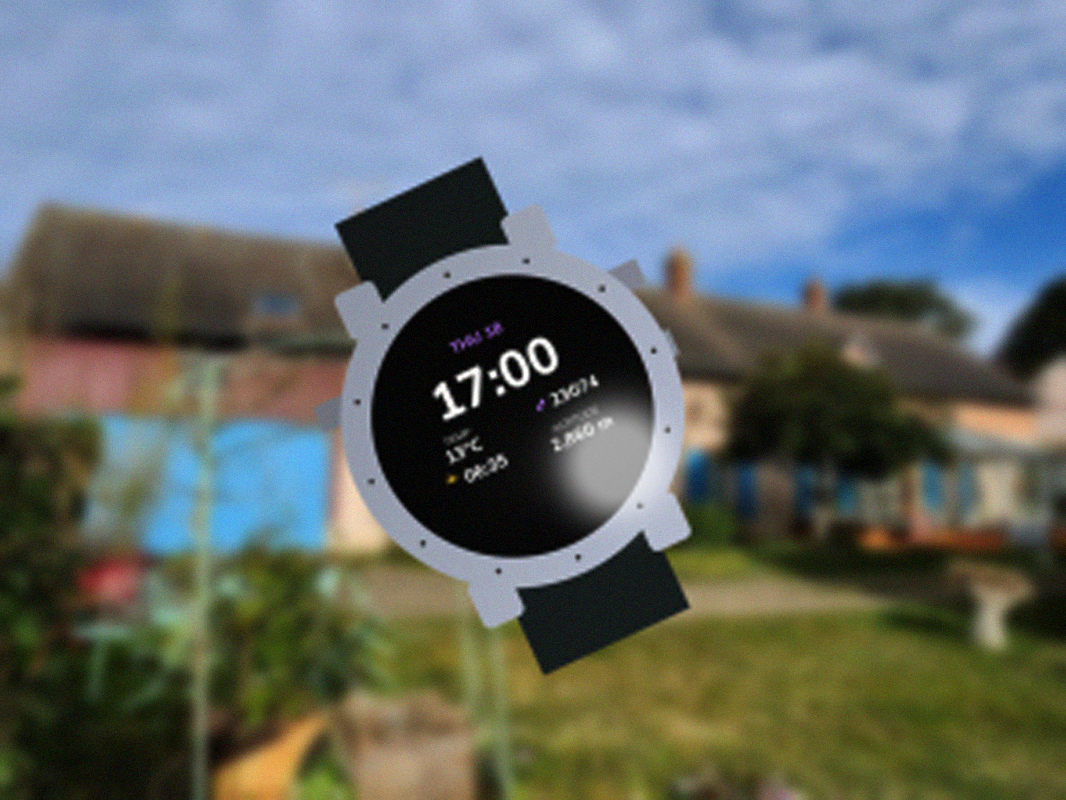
17:00
